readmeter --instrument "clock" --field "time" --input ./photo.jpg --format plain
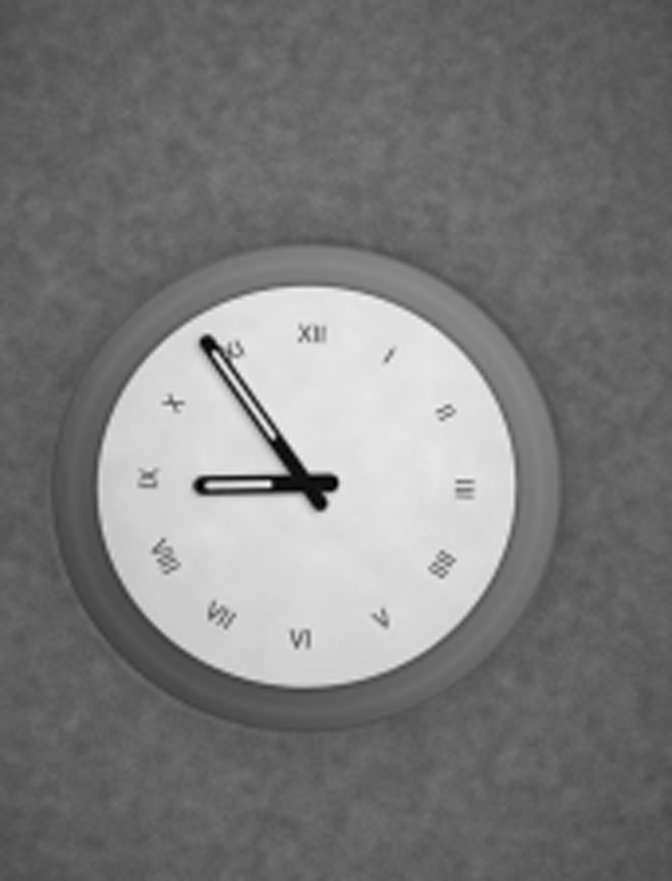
8:54
